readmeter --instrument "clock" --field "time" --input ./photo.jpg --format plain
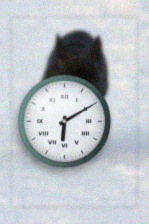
6:10
